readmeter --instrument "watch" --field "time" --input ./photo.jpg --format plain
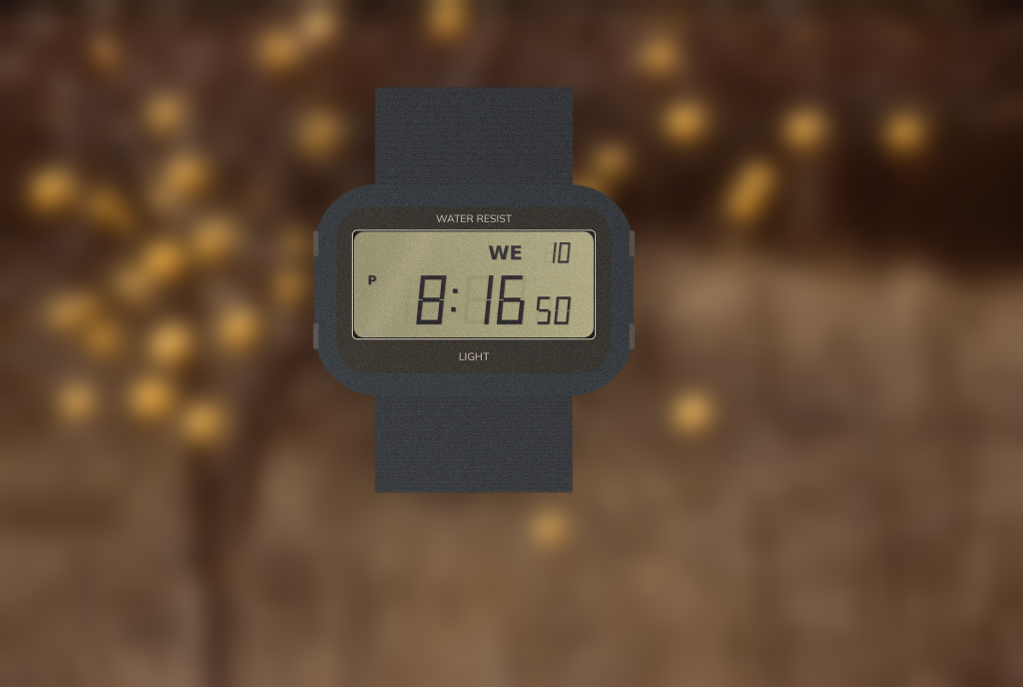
8:16:50
